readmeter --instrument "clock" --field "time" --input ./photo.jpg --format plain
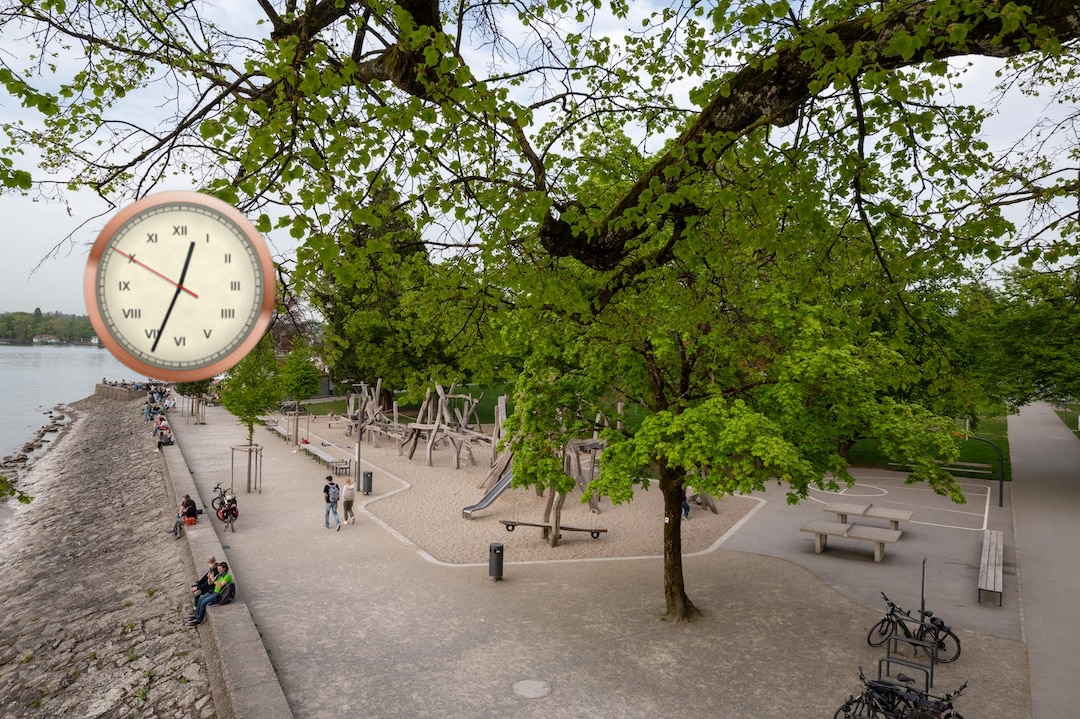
12:33:50
